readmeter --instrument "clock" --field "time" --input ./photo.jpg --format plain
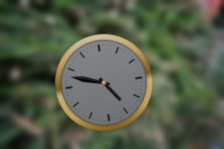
4:48
